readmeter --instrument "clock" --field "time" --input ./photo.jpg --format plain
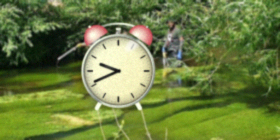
9:41
